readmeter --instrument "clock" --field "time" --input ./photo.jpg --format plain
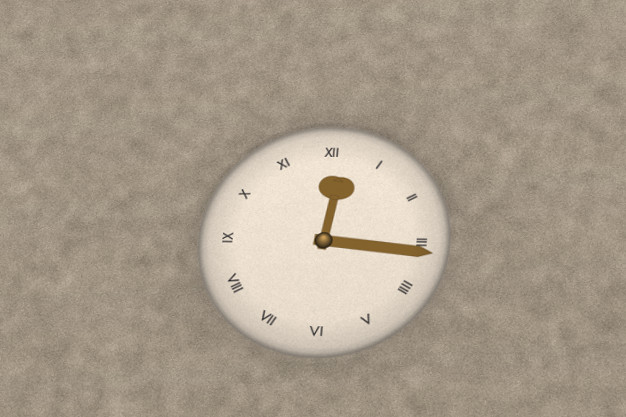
12:16
